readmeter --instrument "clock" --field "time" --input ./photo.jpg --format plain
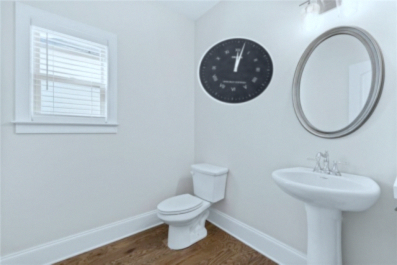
12:02
